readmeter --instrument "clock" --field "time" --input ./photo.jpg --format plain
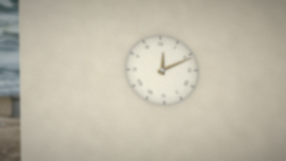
12:11
